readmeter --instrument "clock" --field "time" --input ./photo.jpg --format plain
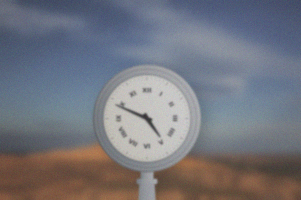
4:49
